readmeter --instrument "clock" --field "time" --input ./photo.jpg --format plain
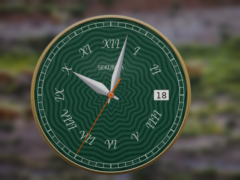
10:02:35
